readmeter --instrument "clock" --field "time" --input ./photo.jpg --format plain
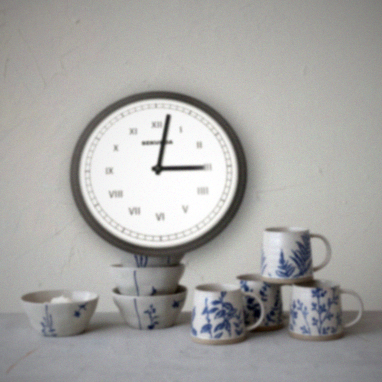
3:02
